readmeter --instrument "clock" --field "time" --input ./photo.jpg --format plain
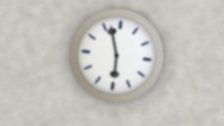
5:57
